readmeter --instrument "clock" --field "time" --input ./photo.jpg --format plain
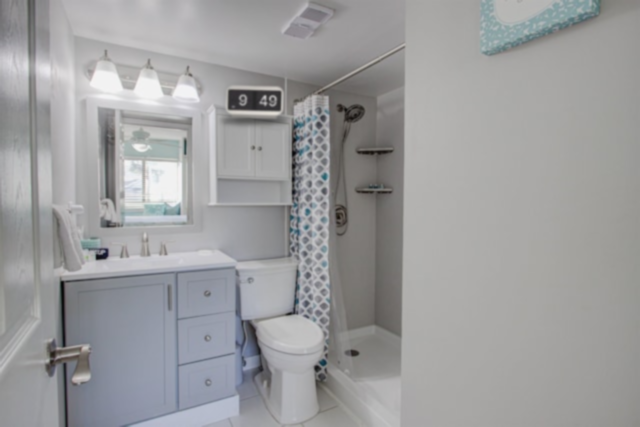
9:49
